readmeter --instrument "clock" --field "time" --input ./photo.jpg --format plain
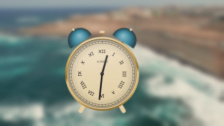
12:31
